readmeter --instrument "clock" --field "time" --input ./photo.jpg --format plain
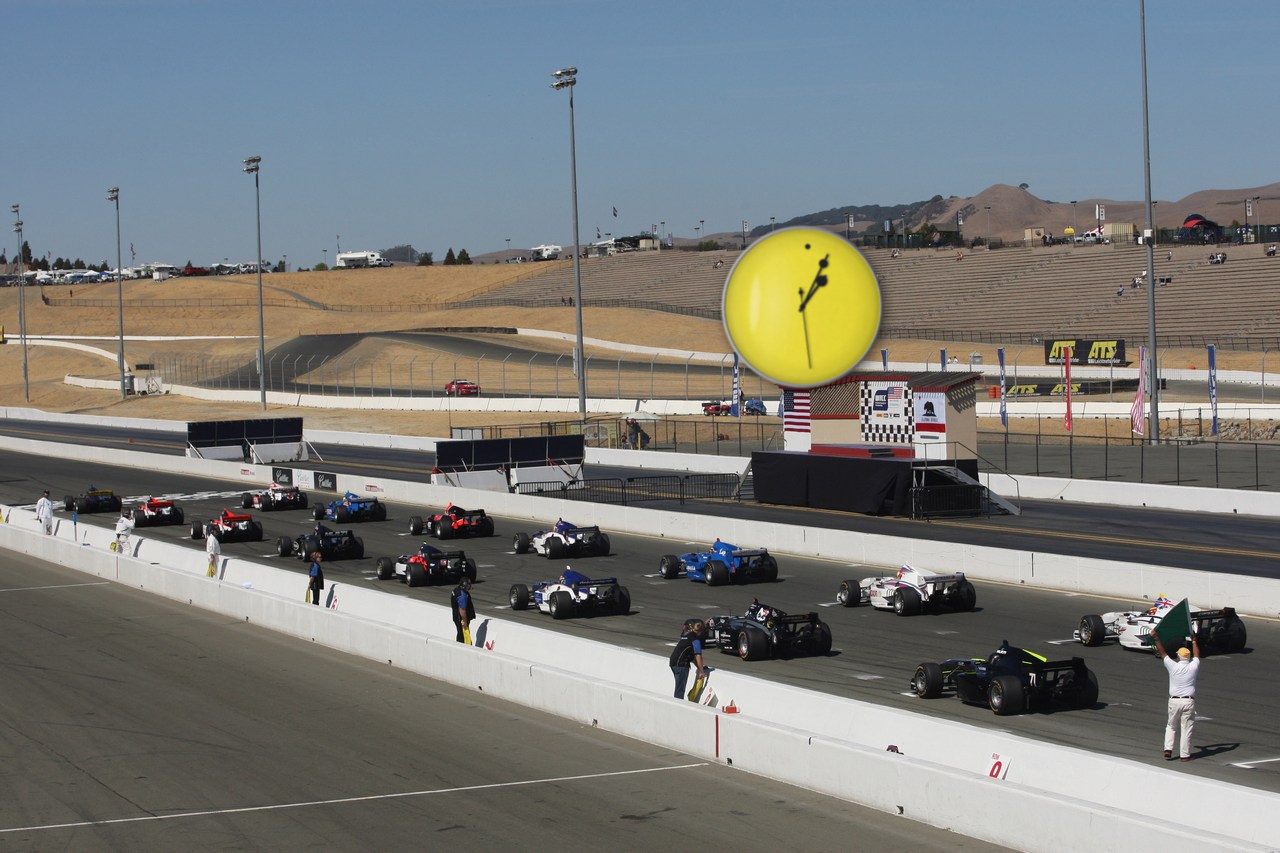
1:03:28
